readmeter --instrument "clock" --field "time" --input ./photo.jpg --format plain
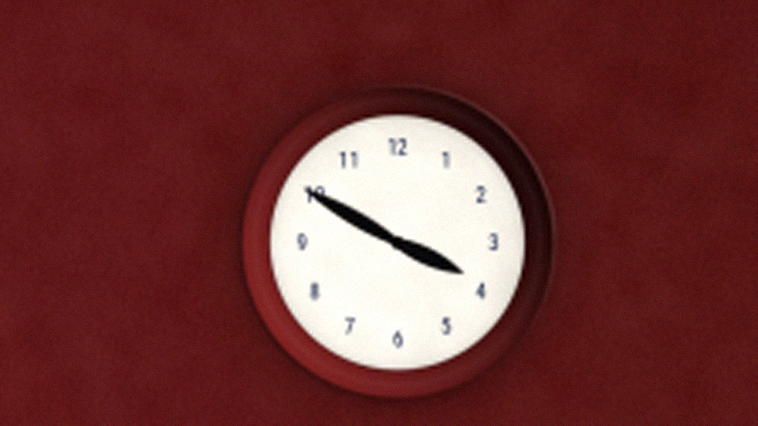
3:50
